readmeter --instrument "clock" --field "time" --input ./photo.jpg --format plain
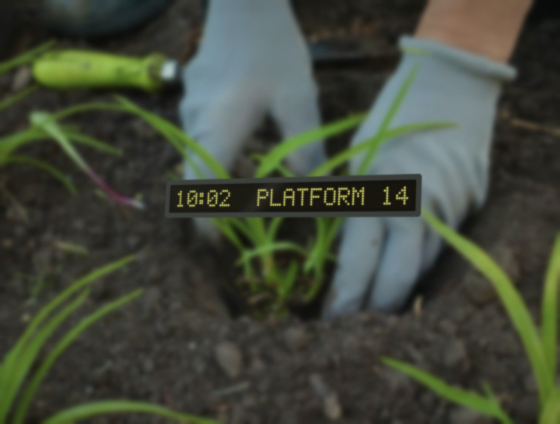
10:02
